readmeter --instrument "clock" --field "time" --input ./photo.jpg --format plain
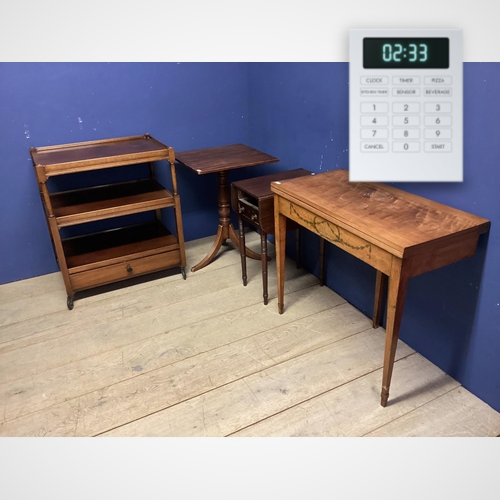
2:33
